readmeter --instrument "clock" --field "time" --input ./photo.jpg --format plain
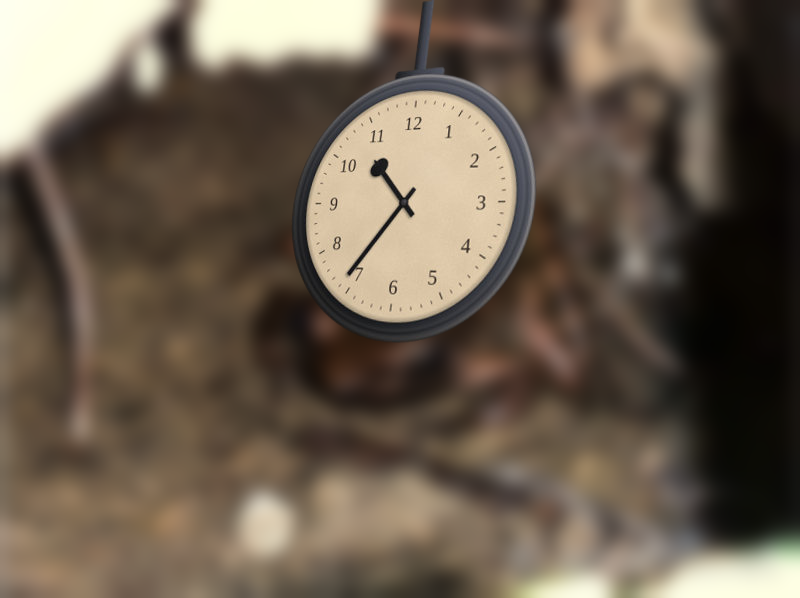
10:36
